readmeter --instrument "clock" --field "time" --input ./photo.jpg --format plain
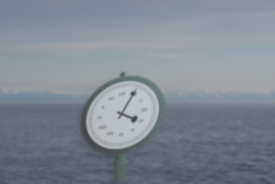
4:05
